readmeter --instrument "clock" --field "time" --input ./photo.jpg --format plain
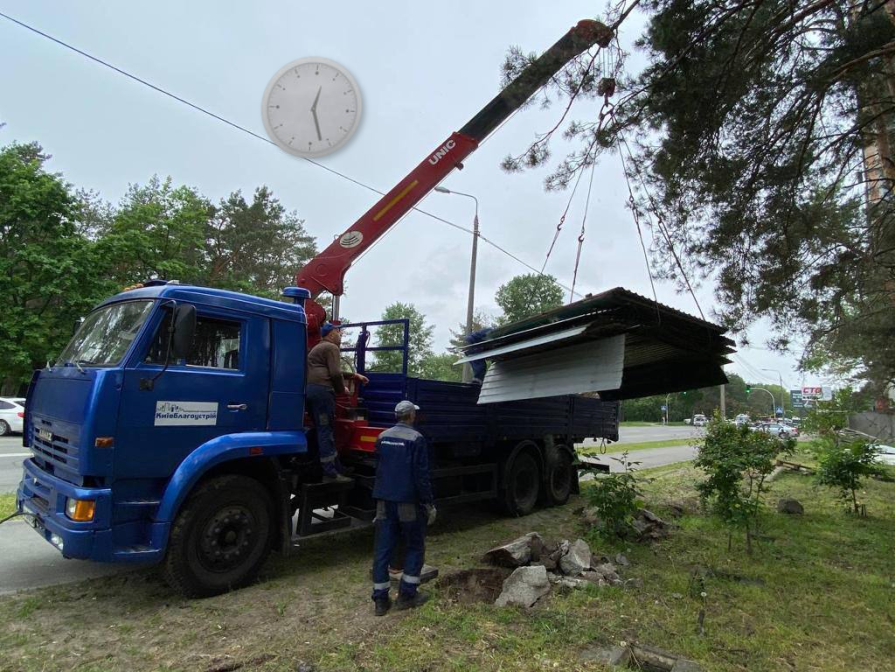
12:27
